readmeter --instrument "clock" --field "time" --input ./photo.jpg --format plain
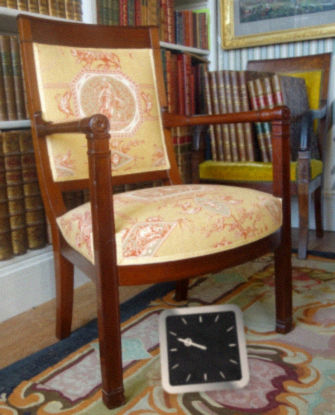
9:49
